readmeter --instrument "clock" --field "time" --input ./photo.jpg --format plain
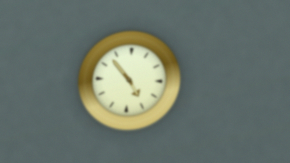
4:53
